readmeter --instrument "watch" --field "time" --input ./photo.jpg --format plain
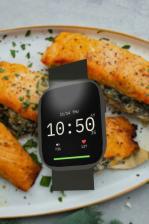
10:50
